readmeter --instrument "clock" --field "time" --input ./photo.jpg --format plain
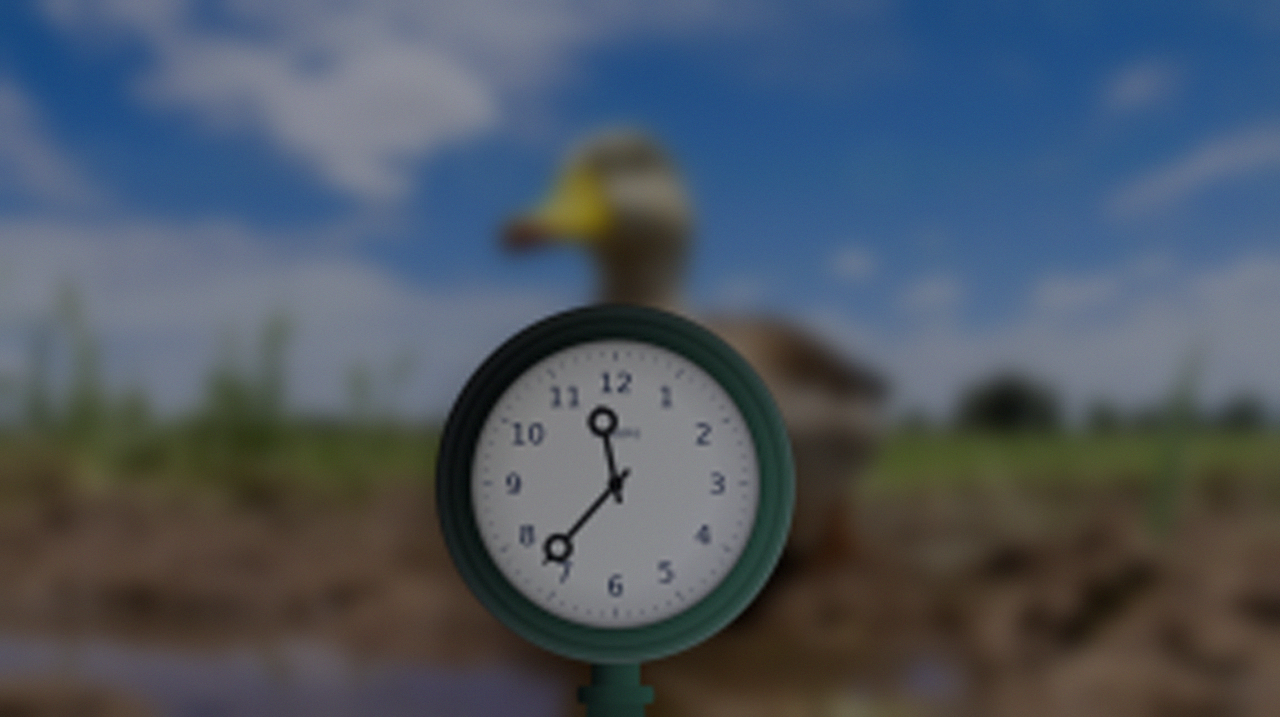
11:37
